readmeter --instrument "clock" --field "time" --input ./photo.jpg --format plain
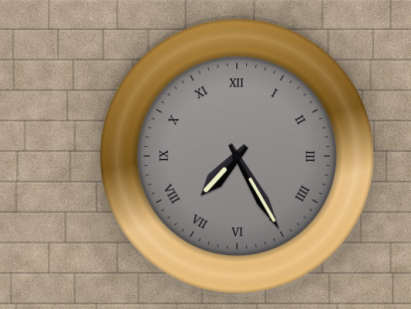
7:25
